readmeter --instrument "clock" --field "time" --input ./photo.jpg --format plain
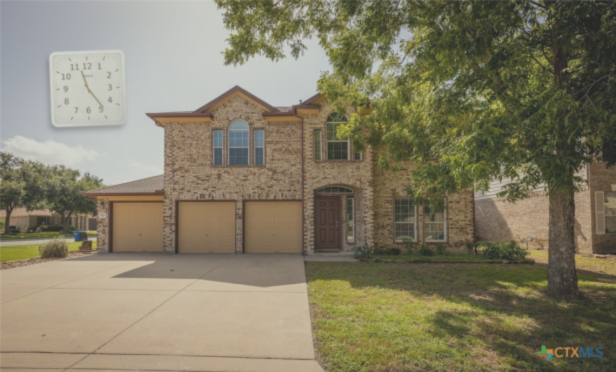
11:24
